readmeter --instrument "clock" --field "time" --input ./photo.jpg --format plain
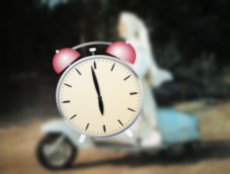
5:59
